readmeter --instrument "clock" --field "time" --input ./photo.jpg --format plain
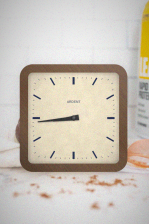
8:44
